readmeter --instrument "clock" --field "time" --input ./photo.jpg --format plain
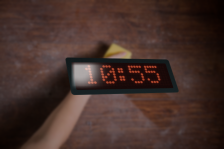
10:55
